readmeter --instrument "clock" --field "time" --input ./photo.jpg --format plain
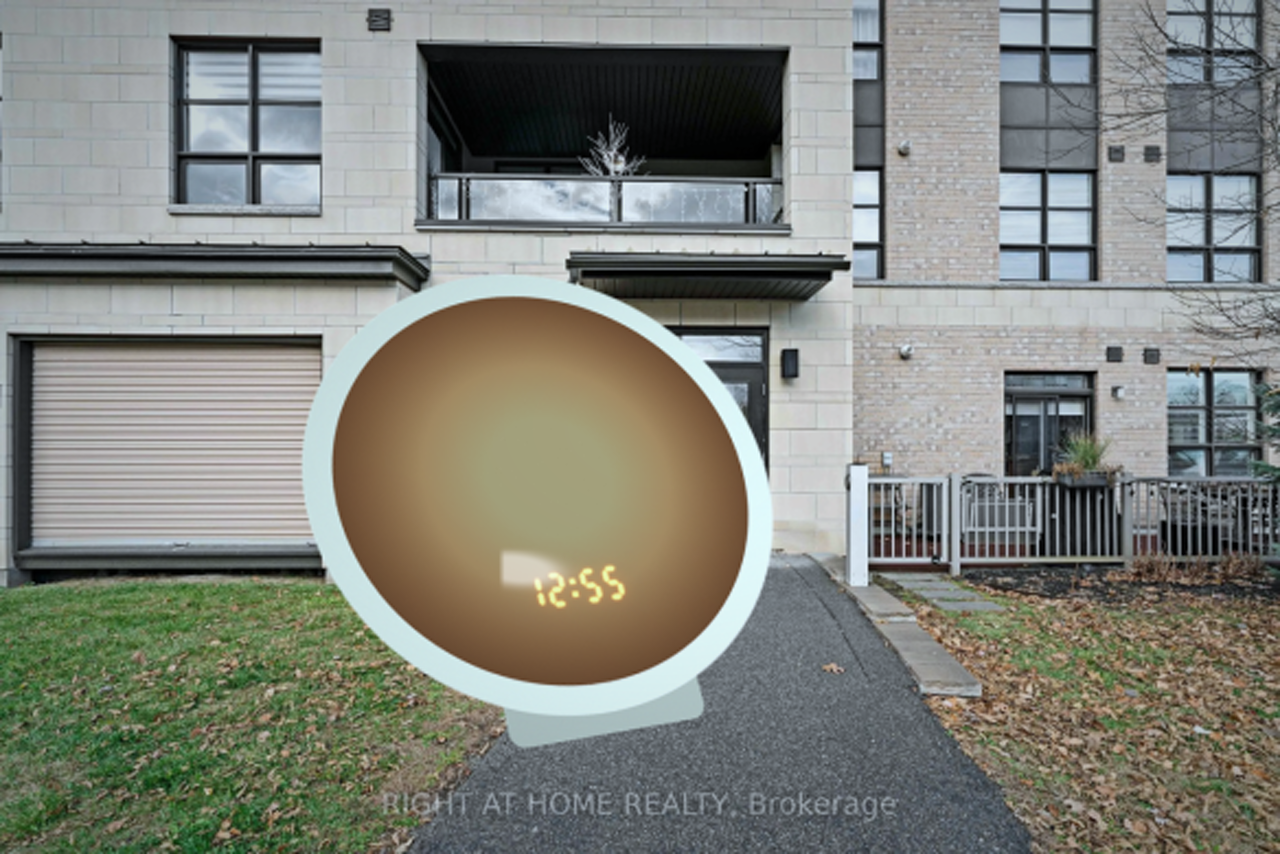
12:55
